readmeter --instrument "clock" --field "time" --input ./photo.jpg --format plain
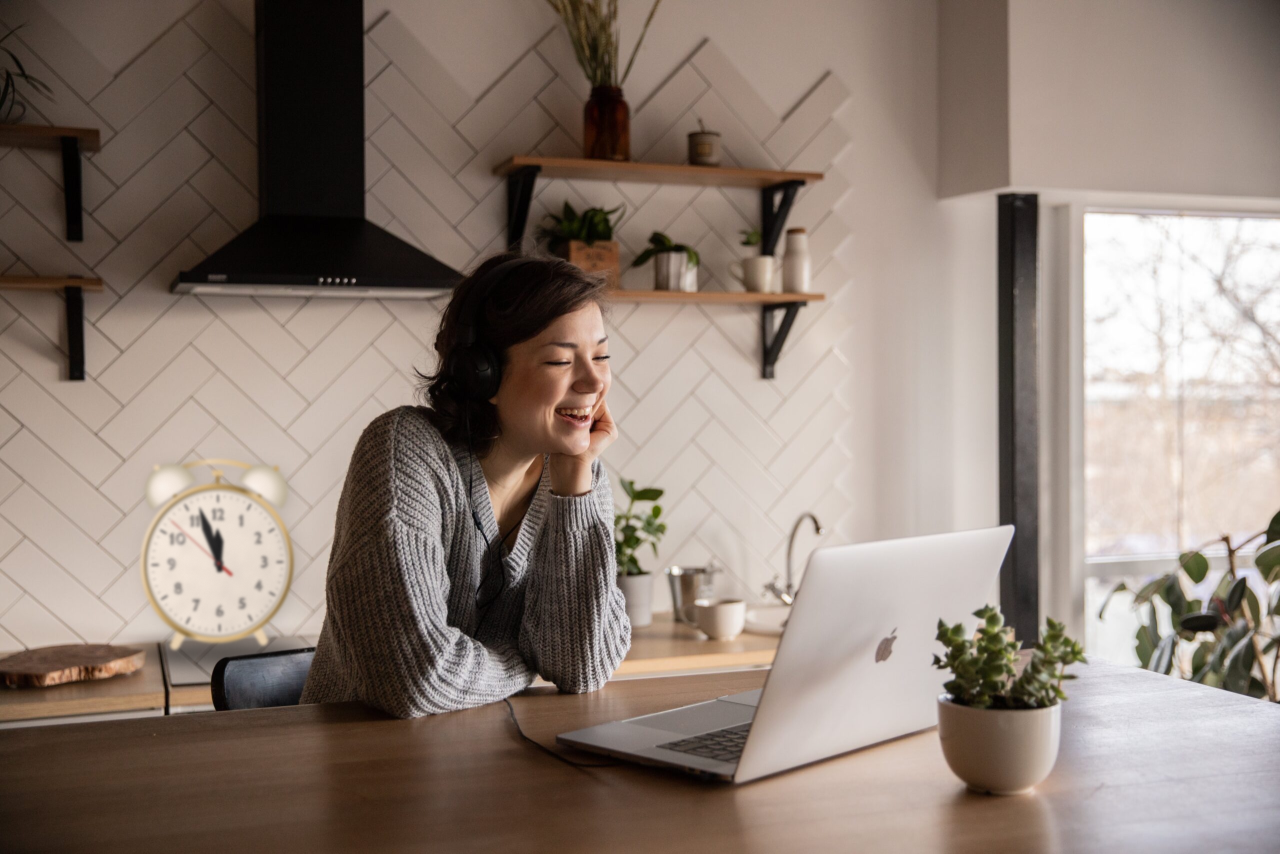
11:56:52
